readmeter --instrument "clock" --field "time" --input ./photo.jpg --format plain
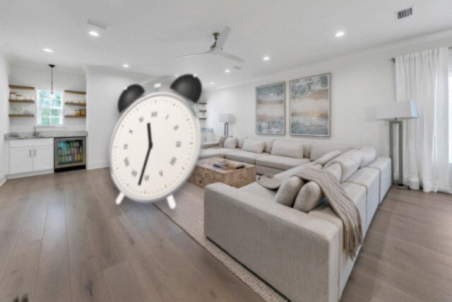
11:32
